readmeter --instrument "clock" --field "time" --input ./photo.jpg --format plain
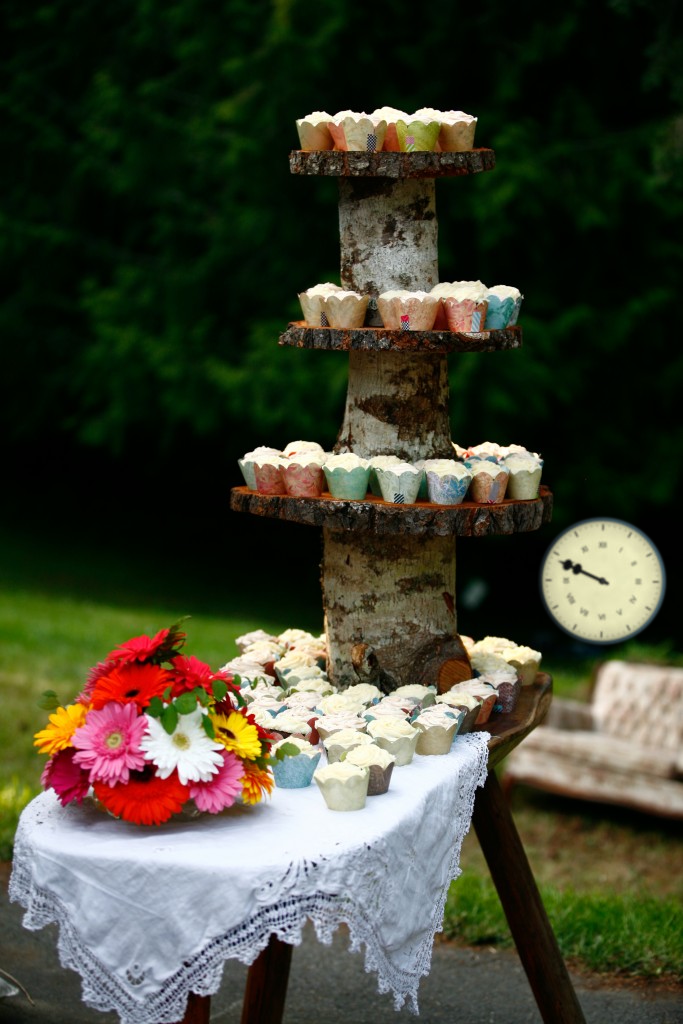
9:49
